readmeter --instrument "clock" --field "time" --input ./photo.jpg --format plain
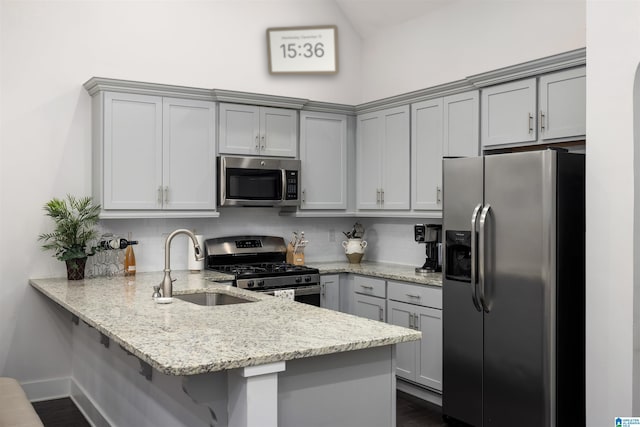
15:36
